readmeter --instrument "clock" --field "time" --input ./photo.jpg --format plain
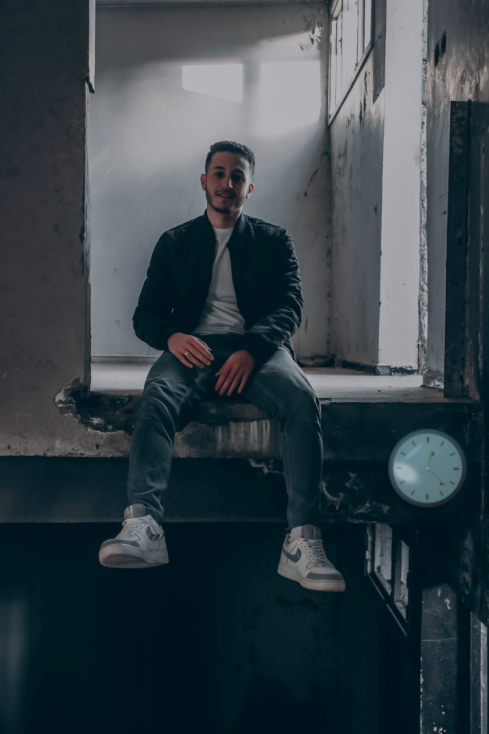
12:22
